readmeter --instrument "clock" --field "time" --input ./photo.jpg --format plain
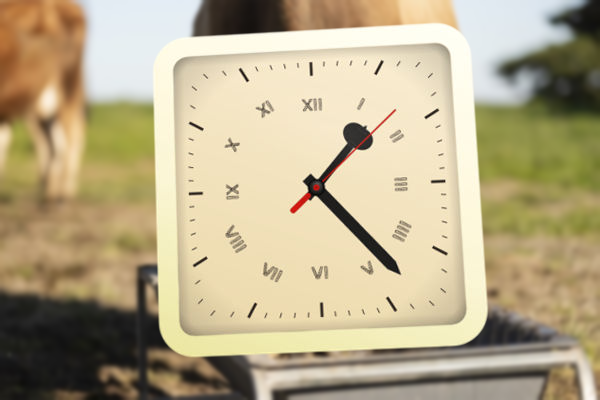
1:23:08
